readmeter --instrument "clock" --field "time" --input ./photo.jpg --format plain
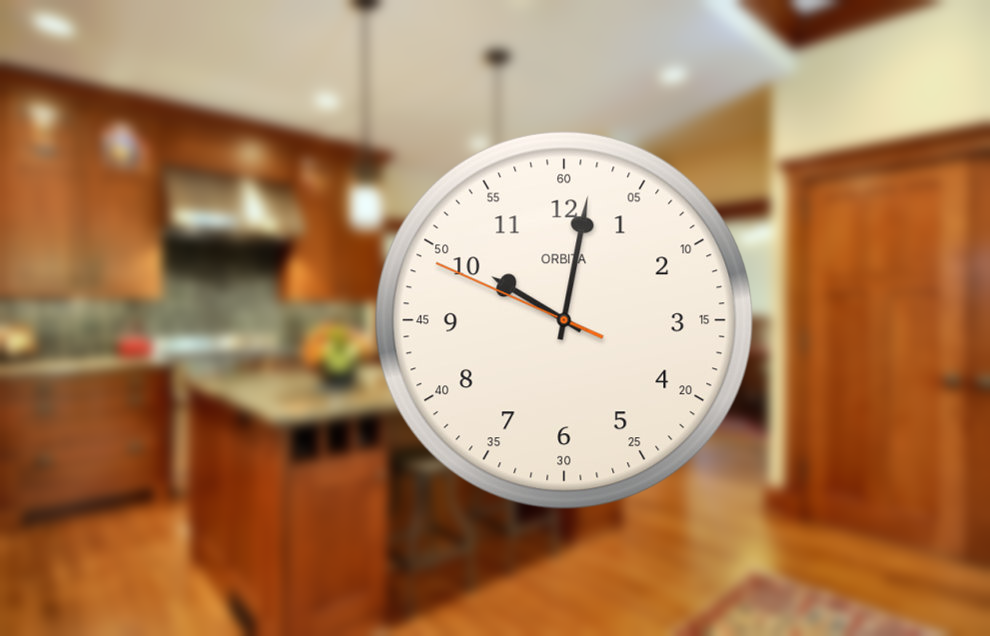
10:01:49
